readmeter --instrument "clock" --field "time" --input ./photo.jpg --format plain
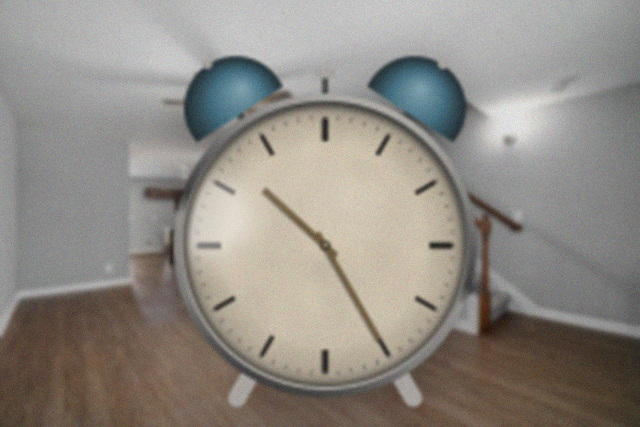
10:25
